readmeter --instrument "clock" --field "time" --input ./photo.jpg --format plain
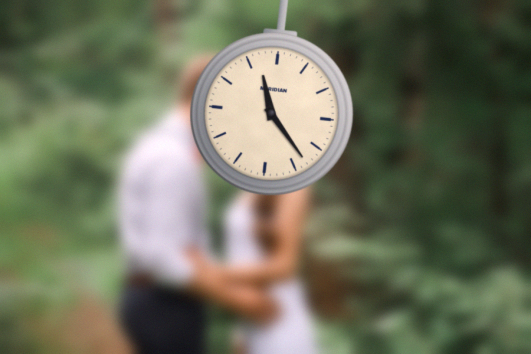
11:23
